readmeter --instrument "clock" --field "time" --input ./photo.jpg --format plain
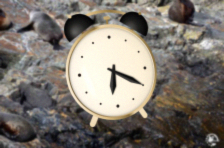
6:20
